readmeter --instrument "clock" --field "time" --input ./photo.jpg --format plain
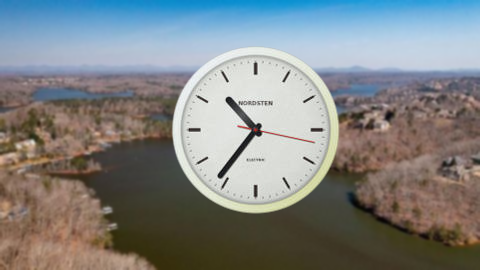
10:36:17
